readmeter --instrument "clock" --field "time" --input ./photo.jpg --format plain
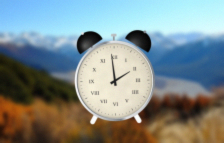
1:59
